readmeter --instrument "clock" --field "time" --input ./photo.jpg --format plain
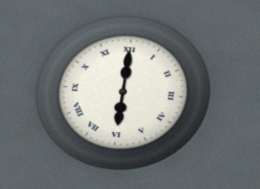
6:00
